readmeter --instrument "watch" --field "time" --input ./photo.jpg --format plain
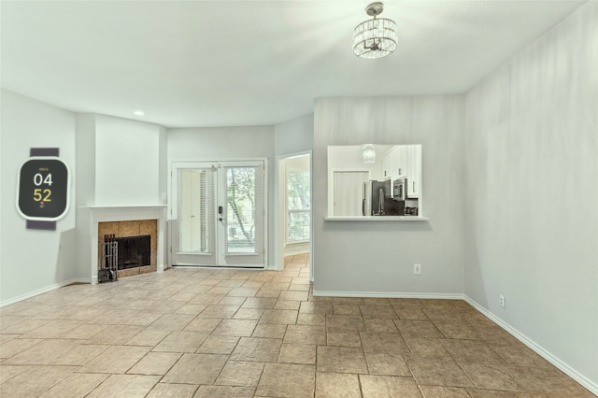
4:52
